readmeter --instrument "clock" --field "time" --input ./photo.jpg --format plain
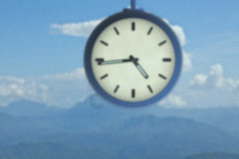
4:44
